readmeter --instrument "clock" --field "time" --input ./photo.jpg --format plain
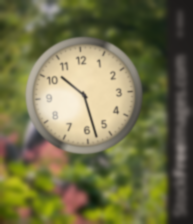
10:28
